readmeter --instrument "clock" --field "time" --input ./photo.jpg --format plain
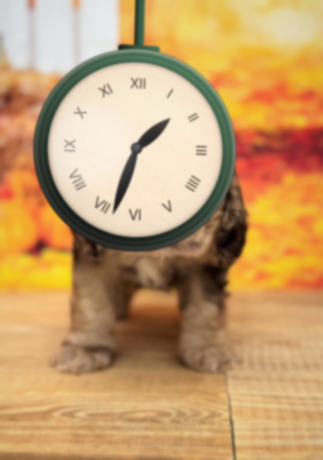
1:33
